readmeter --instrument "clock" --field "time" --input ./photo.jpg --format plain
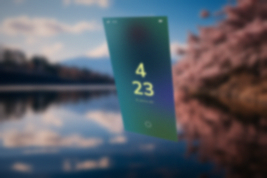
4:23
